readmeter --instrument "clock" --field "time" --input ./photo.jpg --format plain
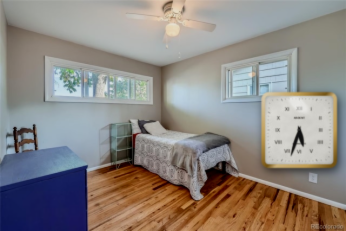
5:33
